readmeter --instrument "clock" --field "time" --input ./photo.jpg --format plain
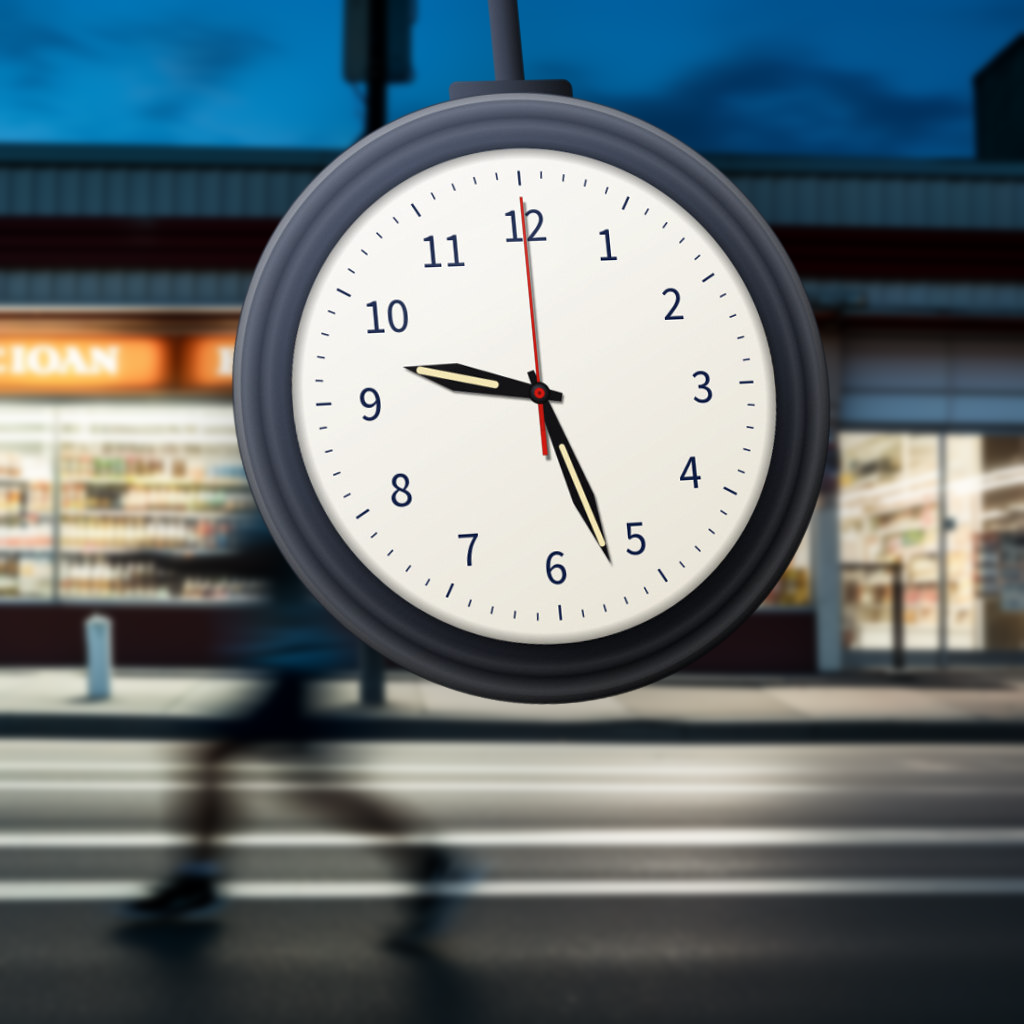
9:27:00
